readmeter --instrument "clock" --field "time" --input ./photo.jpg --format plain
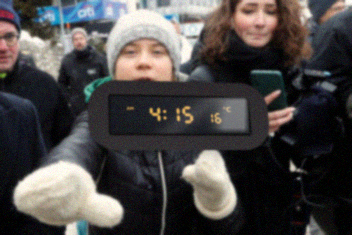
4:15
